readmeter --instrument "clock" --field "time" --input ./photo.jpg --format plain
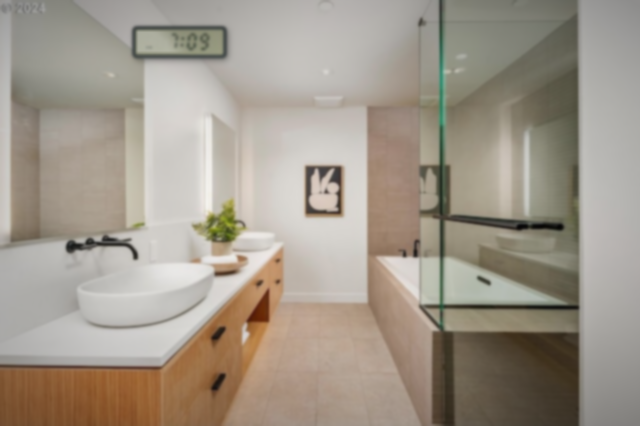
7:09
